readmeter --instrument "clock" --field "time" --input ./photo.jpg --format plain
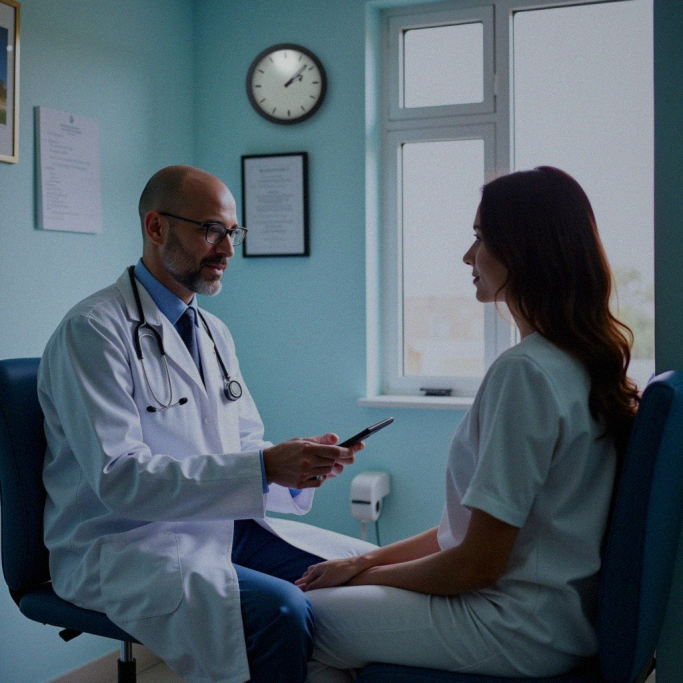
2:08
